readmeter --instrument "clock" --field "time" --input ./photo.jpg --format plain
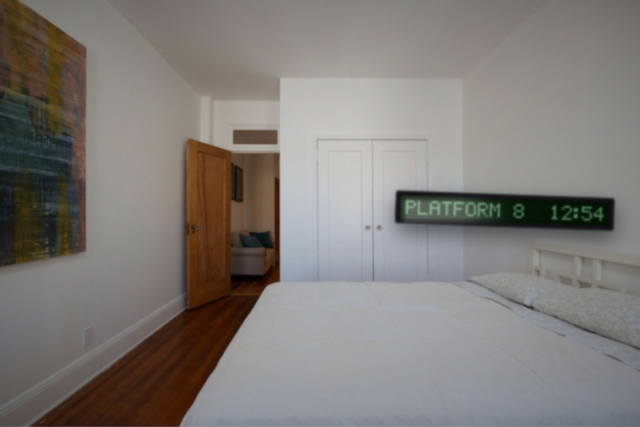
12:54
